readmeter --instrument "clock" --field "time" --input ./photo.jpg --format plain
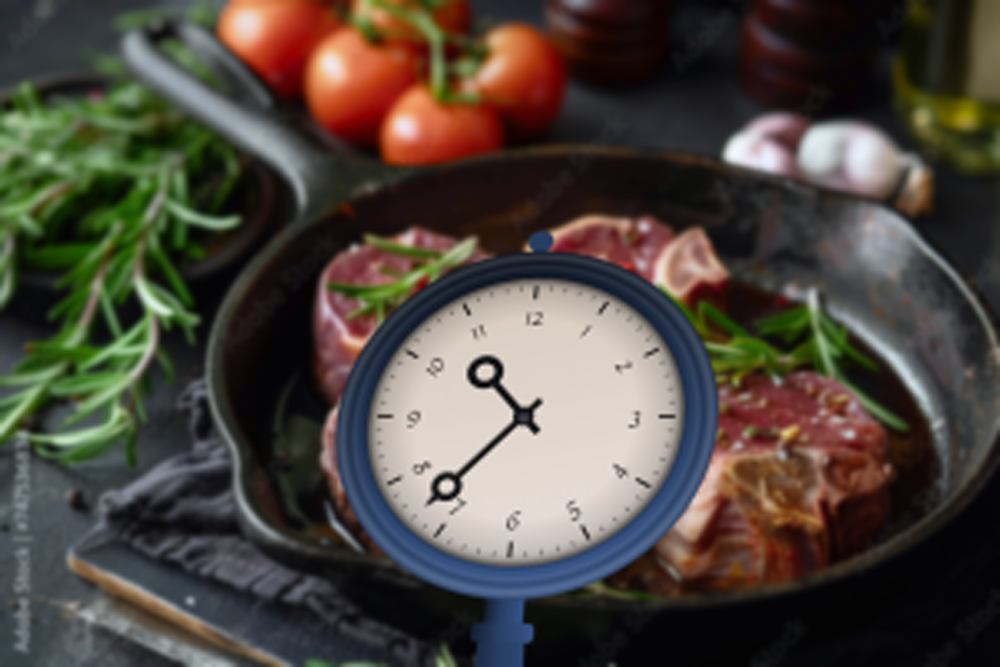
10:37
